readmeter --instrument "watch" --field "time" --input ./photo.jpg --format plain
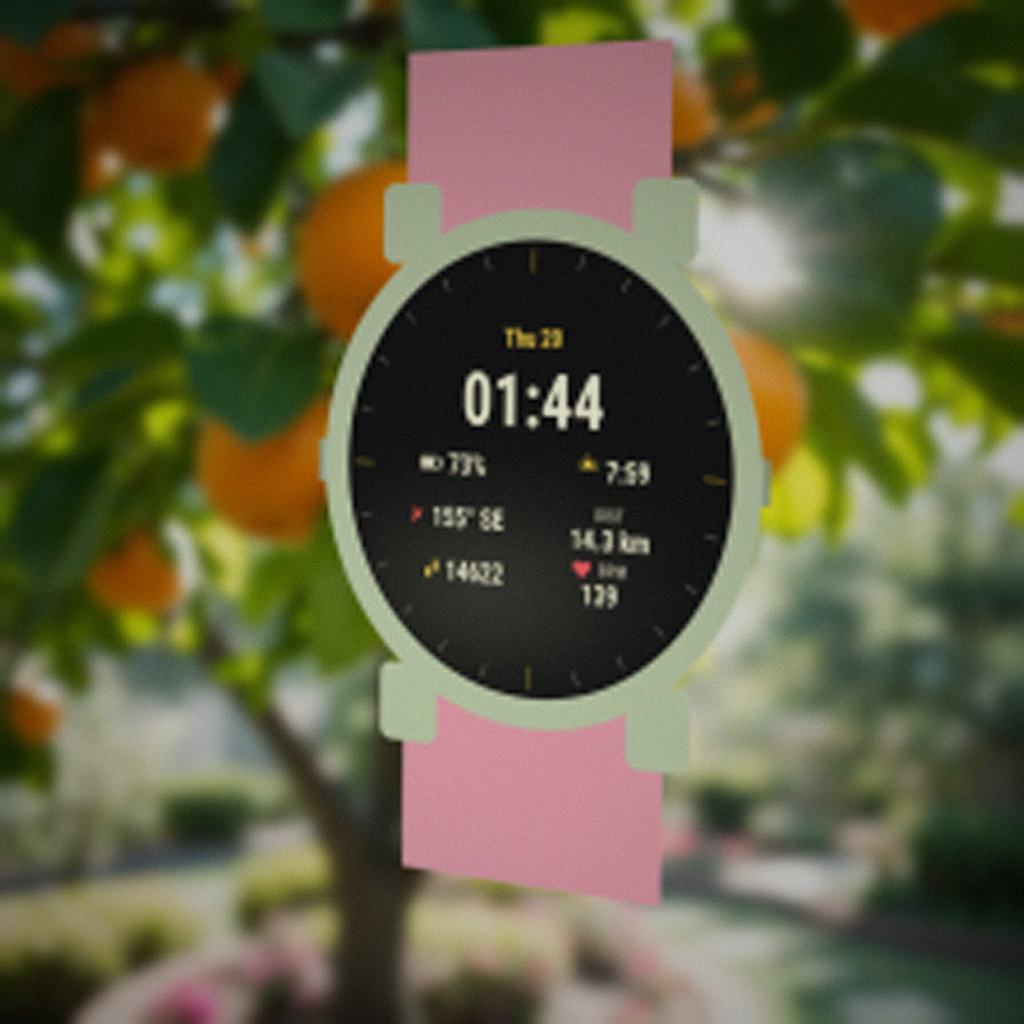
1:44
